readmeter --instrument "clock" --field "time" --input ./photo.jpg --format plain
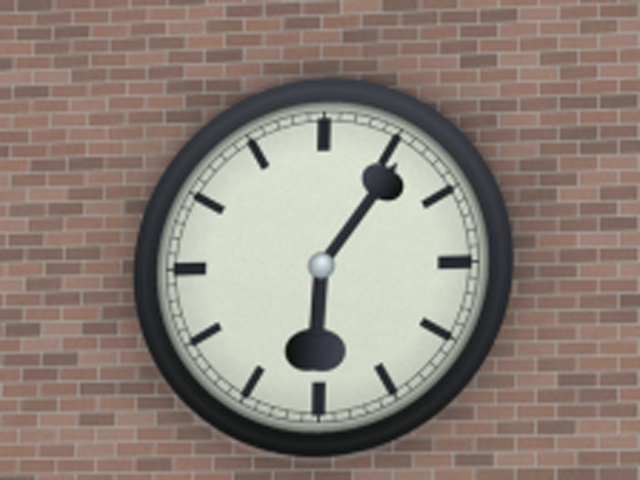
6:06
